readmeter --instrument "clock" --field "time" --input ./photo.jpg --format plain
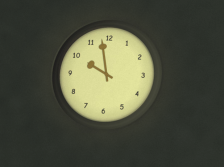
9:58
